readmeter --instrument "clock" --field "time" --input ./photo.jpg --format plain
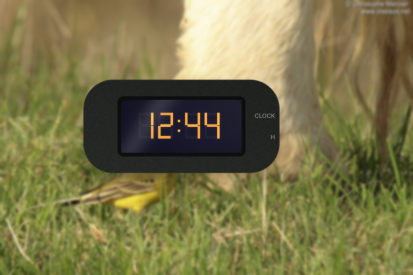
12:44
